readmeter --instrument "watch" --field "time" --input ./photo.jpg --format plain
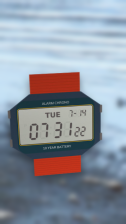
7:31:22
